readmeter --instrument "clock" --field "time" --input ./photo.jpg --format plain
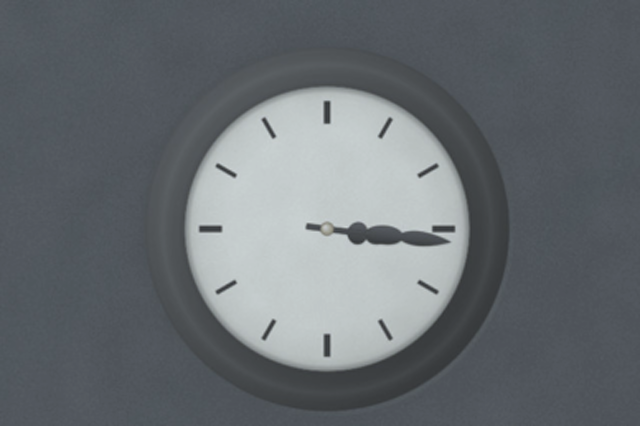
3:16
